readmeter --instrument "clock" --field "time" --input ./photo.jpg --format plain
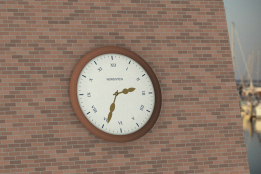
2:34
